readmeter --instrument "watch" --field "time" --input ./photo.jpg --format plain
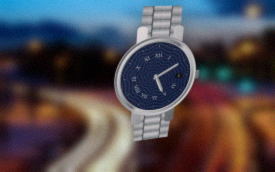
5:10
